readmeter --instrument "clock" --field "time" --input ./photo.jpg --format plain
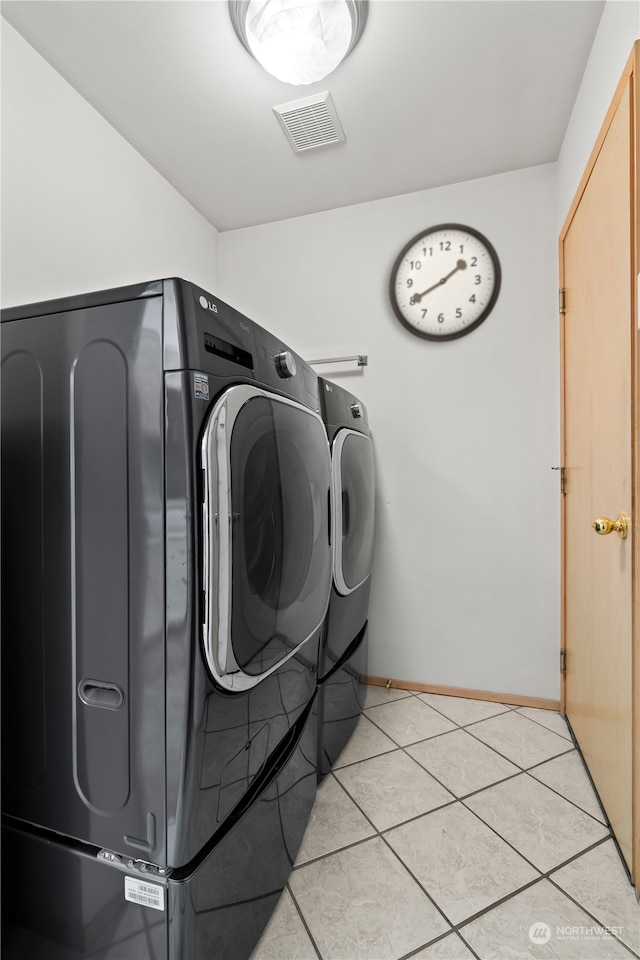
1:40
